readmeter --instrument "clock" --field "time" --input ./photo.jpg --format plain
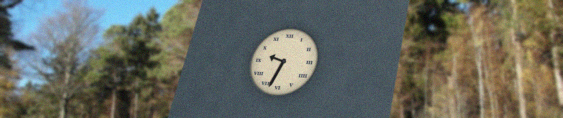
9:33
